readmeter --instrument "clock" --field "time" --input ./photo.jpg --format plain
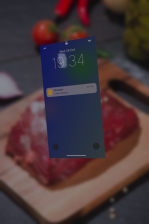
19:34
